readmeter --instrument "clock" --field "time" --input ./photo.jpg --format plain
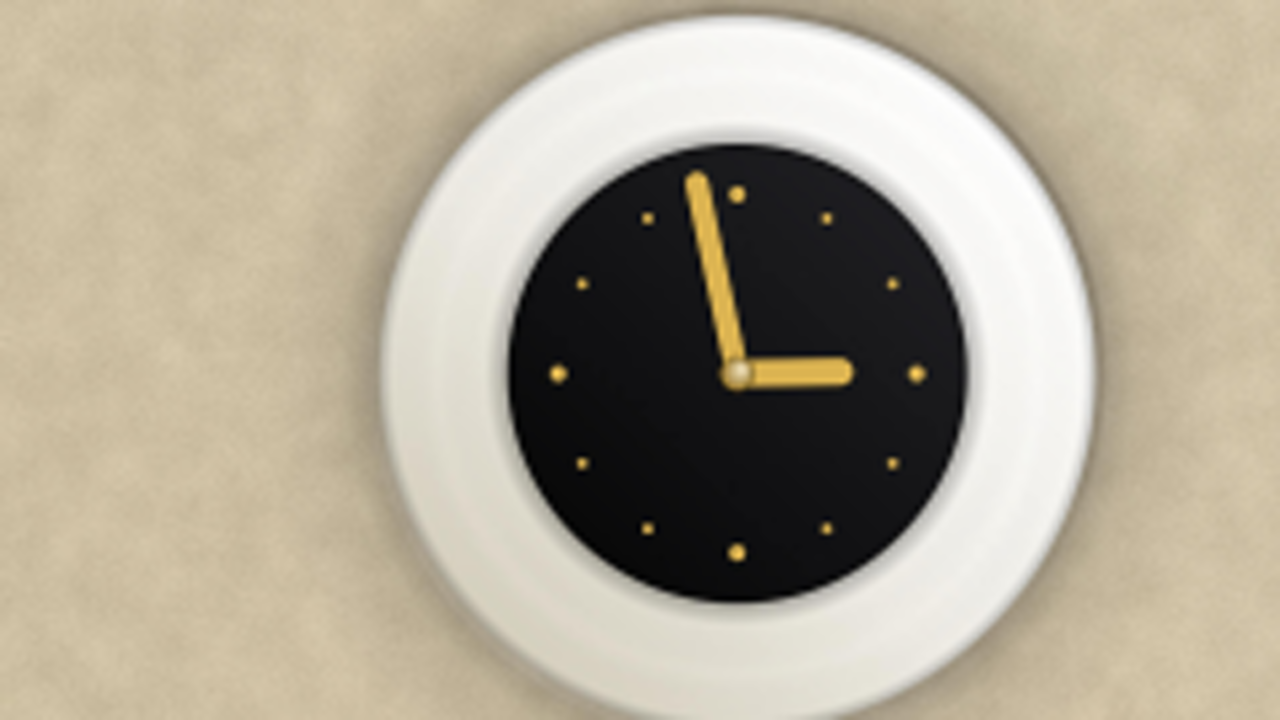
2:58
